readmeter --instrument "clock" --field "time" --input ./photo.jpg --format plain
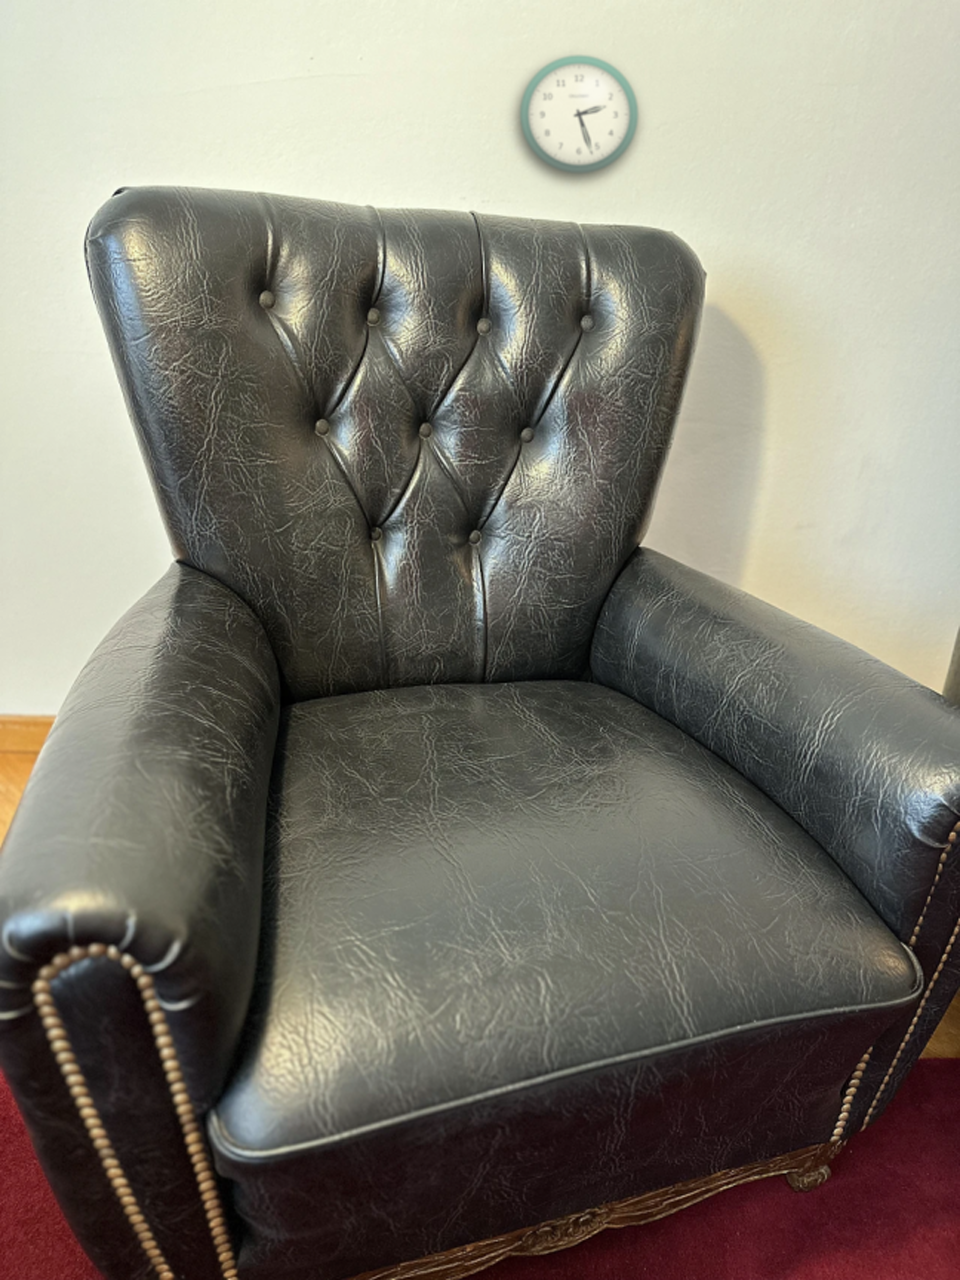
2:27
